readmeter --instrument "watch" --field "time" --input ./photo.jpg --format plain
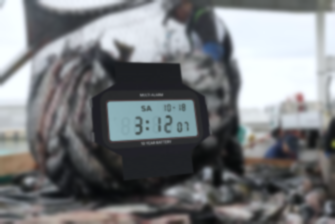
3:12:07
